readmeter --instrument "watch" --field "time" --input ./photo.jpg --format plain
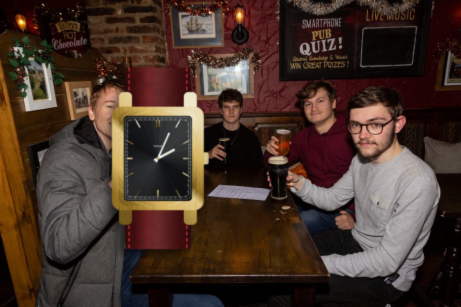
2:04
